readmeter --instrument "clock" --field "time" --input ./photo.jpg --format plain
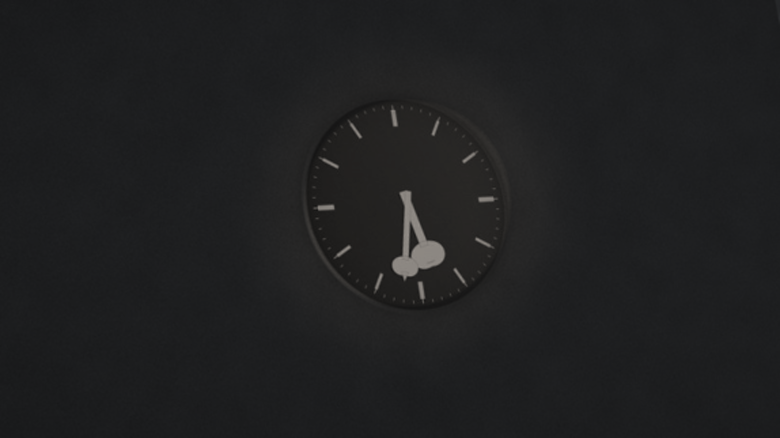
5:32
